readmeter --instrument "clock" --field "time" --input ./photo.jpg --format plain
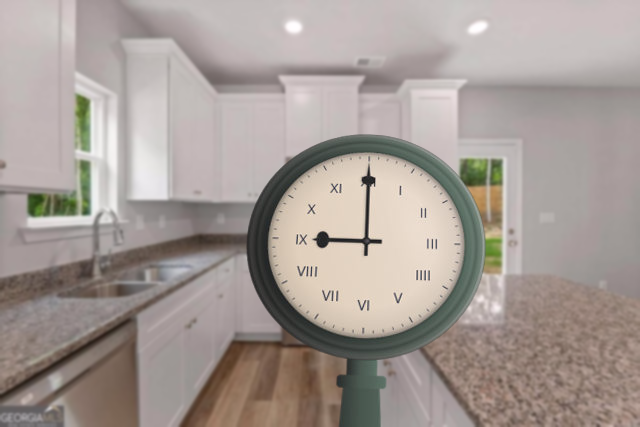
9:00
